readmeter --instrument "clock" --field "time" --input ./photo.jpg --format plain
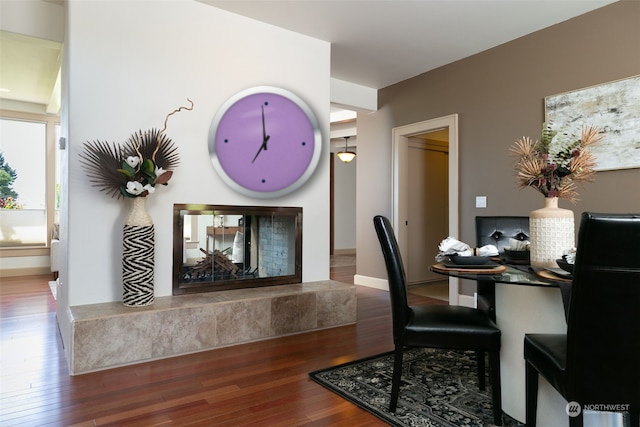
6:59
